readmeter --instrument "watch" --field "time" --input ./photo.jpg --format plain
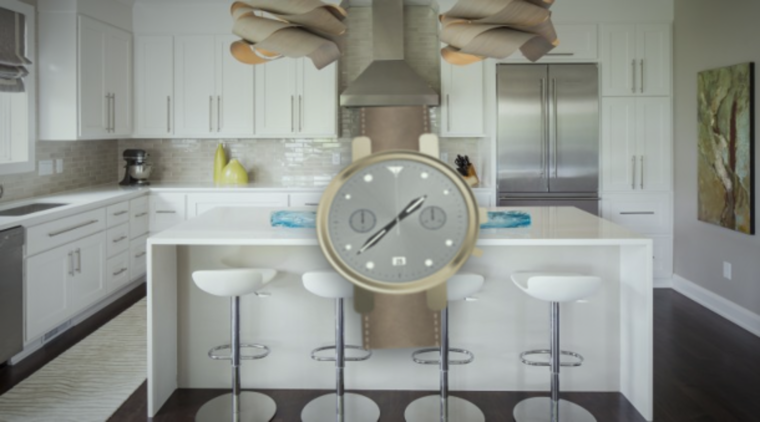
1:38
